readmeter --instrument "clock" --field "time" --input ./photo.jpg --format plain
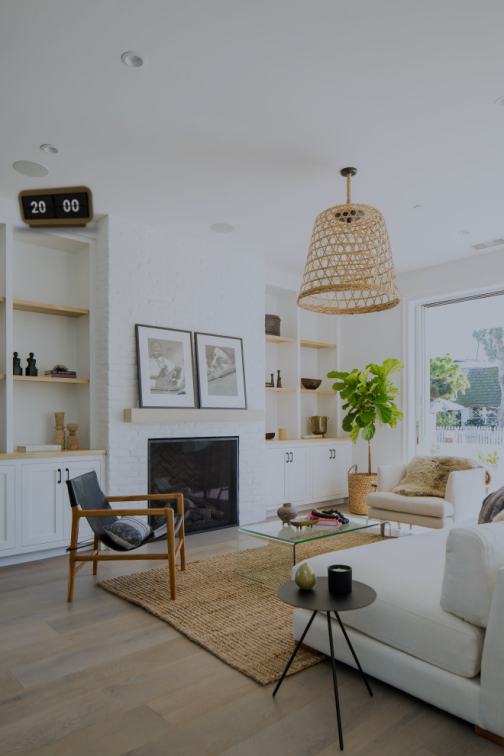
20:00
